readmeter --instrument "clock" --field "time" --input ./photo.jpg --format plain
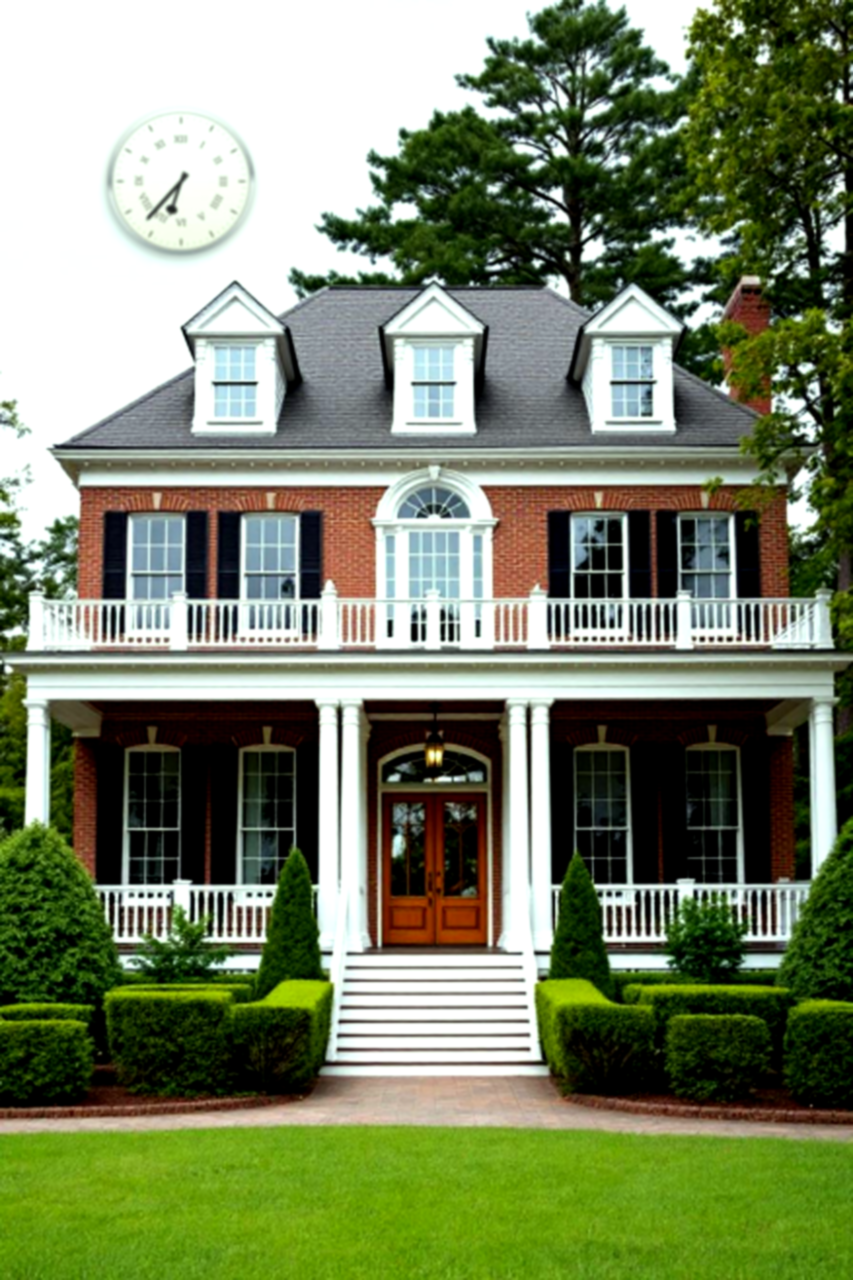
6:37
